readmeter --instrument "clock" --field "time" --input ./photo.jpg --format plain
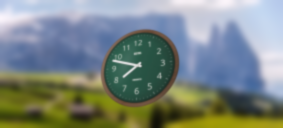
7:48
